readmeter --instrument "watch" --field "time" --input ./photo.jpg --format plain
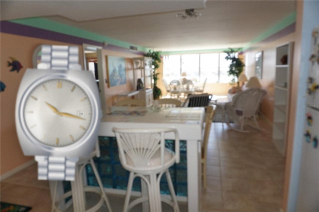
10:17
